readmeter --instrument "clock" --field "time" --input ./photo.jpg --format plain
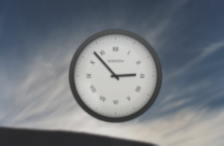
2:53
